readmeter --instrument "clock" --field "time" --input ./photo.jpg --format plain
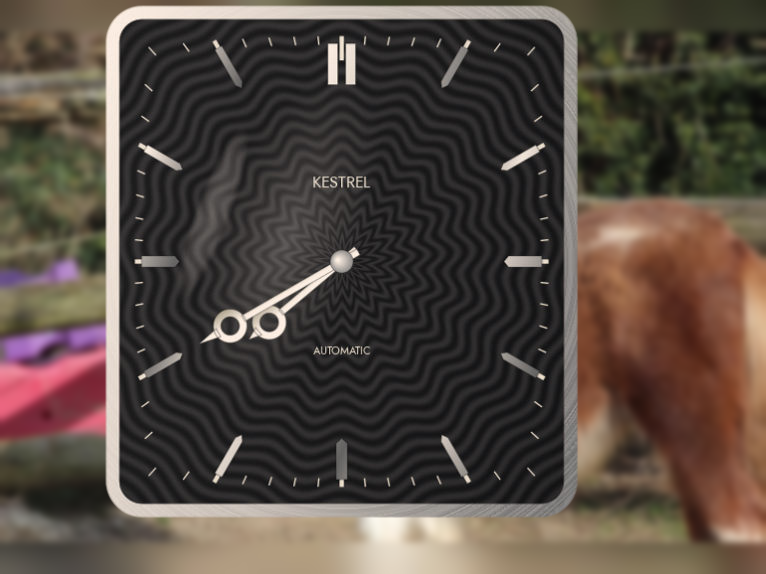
7:40
